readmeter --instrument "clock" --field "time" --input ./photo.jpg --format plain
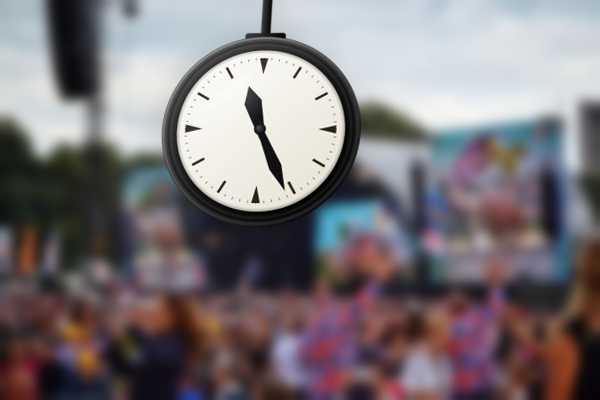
11:26
